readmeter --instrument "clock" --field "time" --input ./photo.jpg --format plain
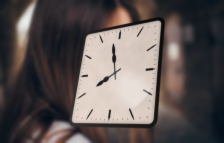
7:58
